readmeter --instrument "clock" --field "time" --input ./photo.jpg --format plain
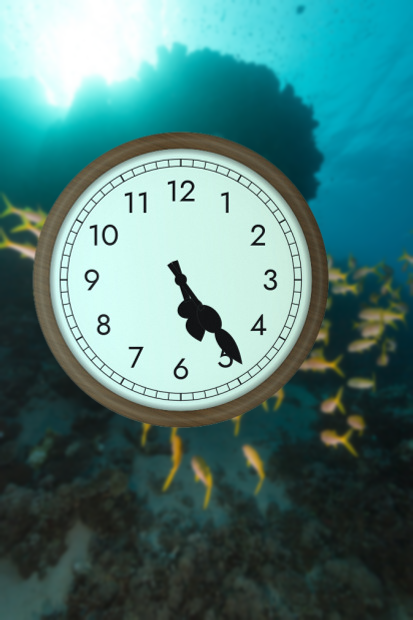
5:24
